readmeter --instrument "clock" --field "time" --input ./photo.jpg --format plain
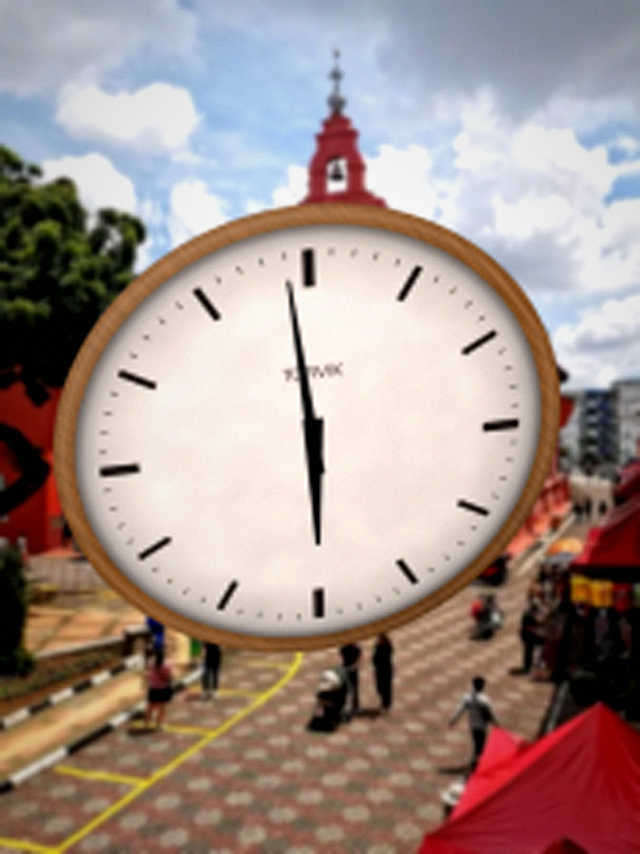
5:59
